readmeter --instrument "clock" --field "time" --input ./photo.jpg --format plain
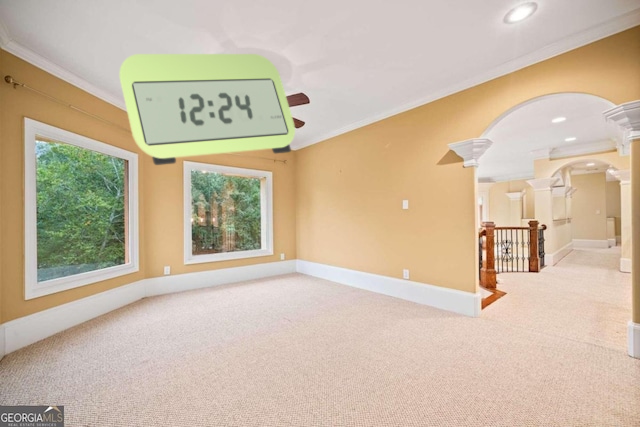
12:24
